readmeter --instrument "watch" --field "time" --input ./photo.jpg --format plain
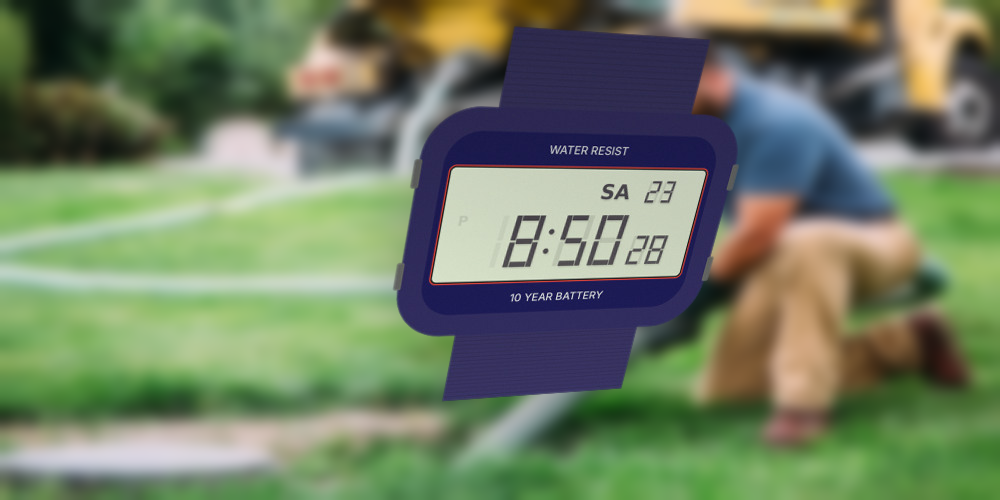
8:50:28
